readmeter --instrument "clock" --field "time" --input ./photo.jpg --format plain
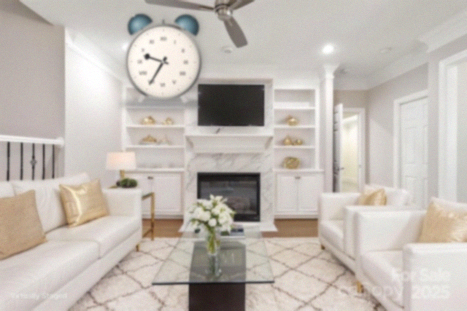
9:35
